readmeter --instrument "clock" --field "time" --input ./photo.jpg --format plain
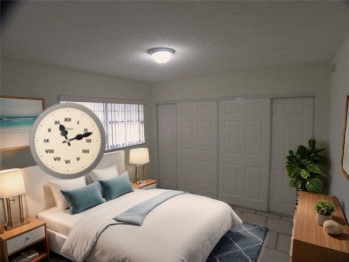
11:12
